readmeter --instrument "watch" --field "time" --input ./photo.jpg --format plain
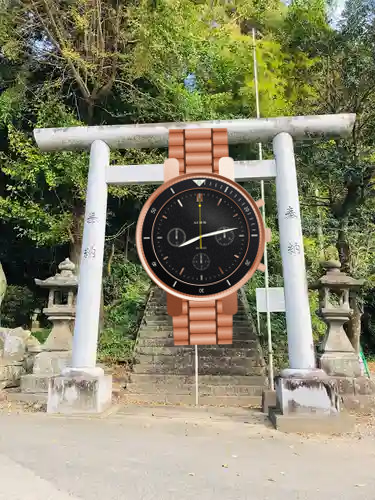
8:13
